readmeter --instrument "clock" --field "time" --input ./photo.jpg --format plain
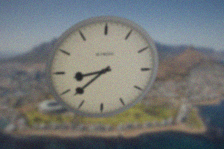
8:38
